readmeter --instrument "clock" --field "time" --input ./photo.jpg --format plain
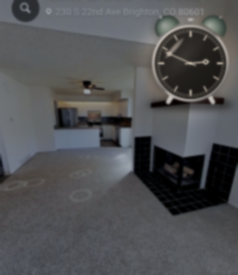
2:49
